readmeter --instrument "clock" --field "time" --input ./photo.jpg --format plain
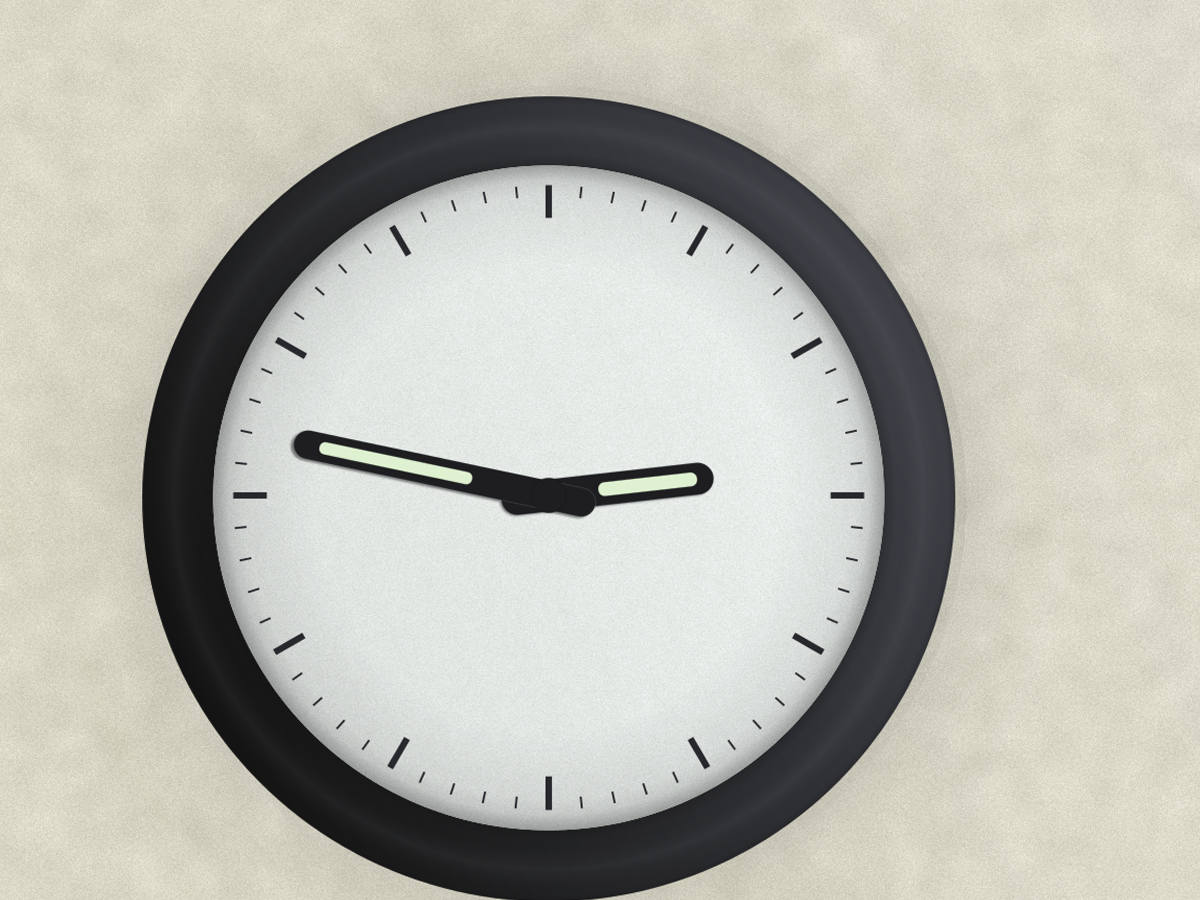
2:47
